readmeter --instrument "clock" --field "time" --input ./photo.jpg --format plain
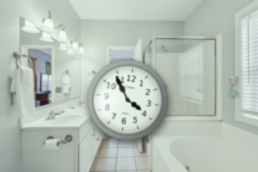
3:54
